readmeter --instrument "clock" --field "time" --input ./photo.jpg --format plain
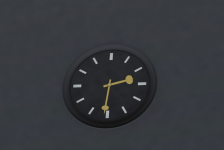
2:31
